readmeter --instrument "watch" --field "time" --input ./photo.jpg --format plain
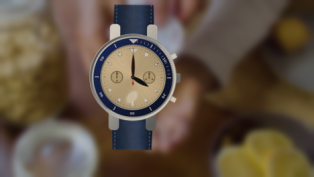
4:00
